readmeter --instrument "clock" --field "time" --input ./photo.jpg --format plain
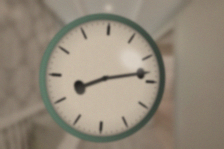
8:13
